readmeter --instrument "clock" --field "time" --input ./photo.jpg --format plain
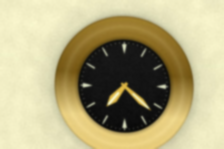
7:22
